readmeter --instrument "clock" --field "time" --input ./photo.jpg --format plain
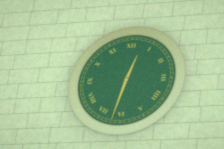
12:32
